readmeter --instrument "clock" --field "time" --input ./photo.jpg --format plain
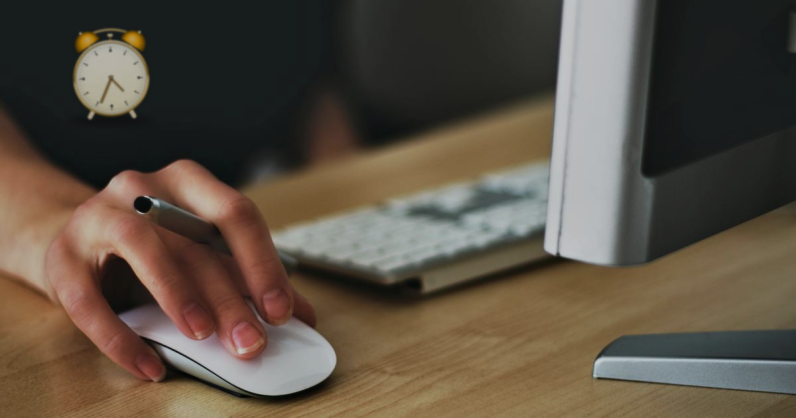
4:34
